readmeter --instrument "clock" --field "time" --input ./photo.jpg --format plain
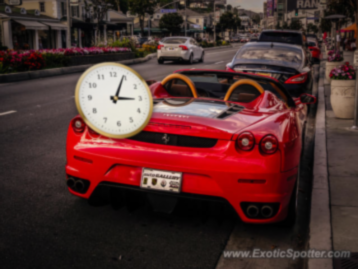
3:04
